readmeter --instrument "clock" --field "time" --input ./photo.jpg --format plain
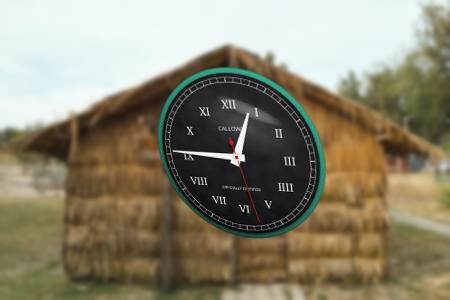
12:45:28
